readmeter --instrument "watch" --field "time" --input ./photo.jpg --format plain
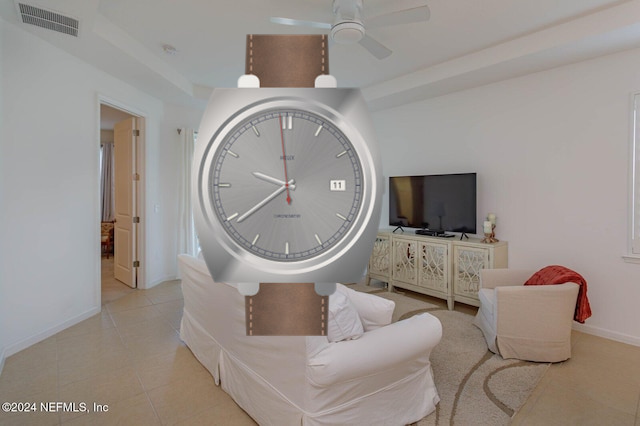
9:38:59
